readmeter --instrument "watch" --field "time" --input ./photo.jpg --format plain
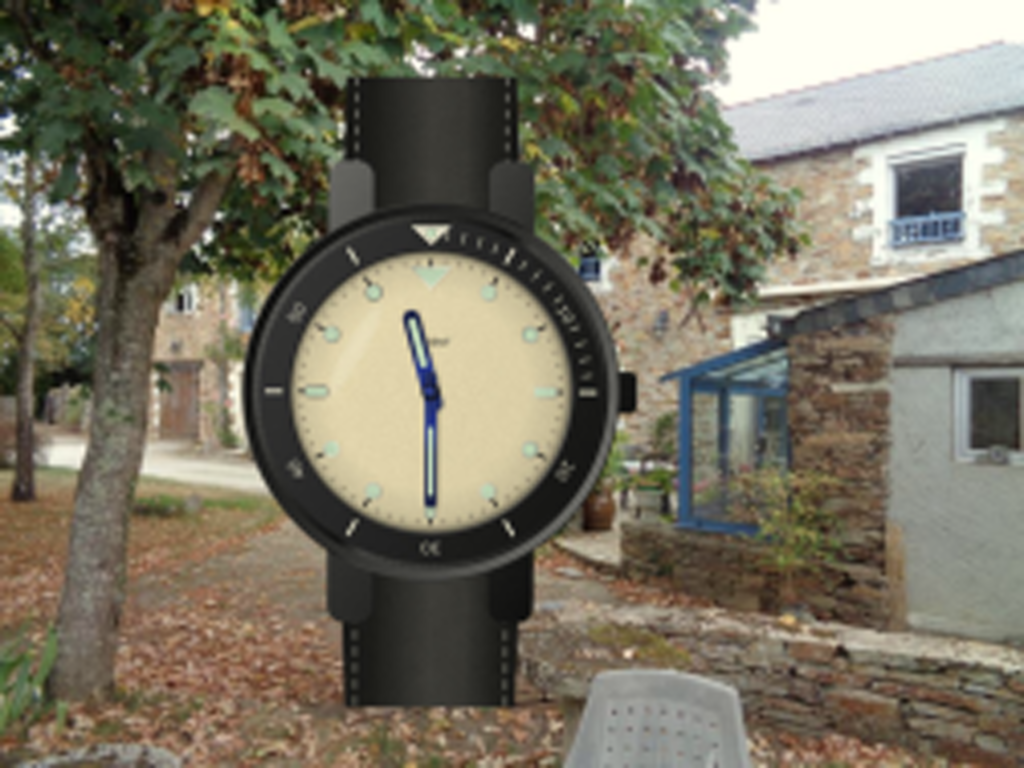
11:30
